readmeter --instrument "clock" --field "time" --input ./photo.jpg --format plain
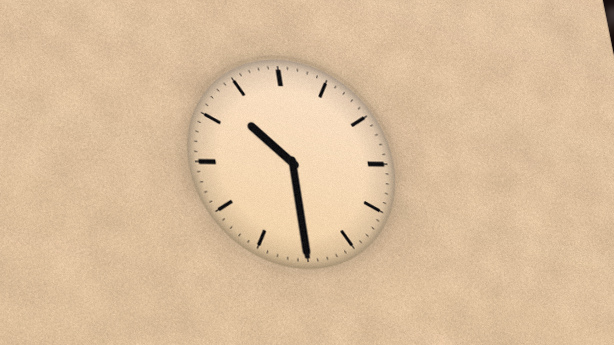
10:30
